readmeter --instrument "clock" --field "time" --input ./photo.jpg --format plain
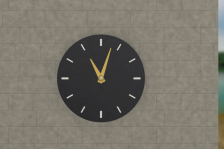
11:03
